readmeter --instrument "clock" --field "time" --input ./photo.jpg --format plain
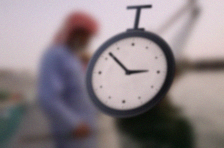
2:52
